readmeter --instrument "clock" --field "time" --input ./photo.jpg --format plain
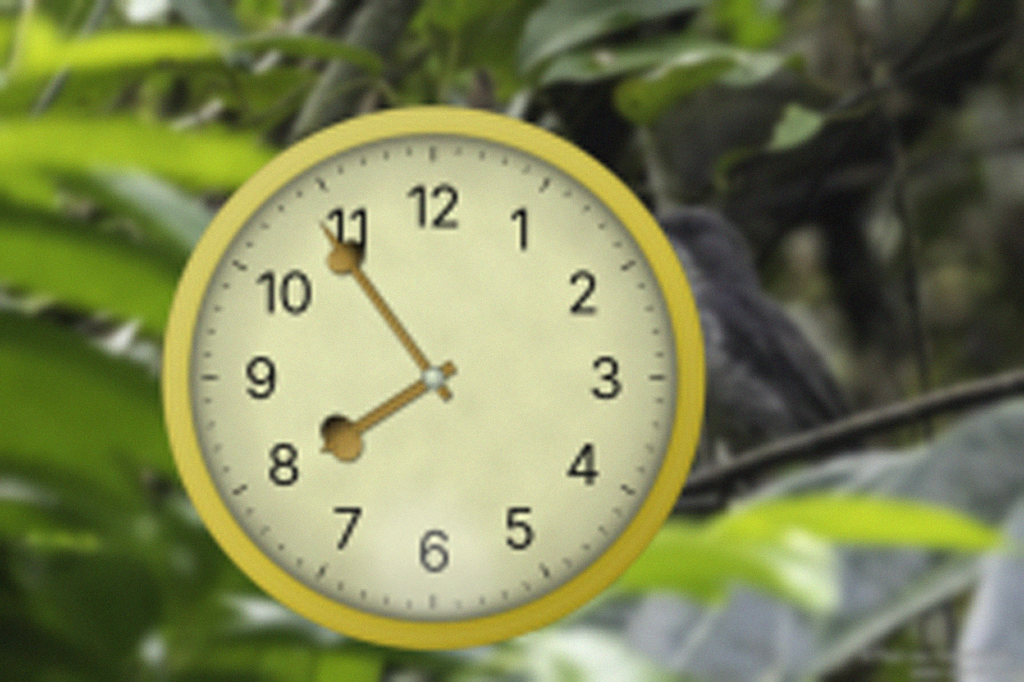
7:54
